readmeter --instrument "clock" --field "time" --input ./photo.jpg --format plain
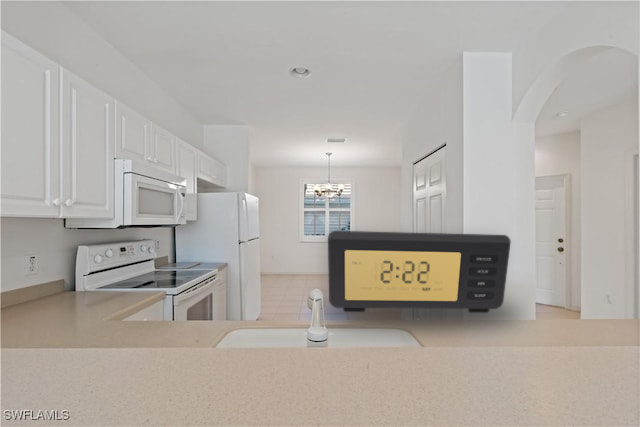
2:22
